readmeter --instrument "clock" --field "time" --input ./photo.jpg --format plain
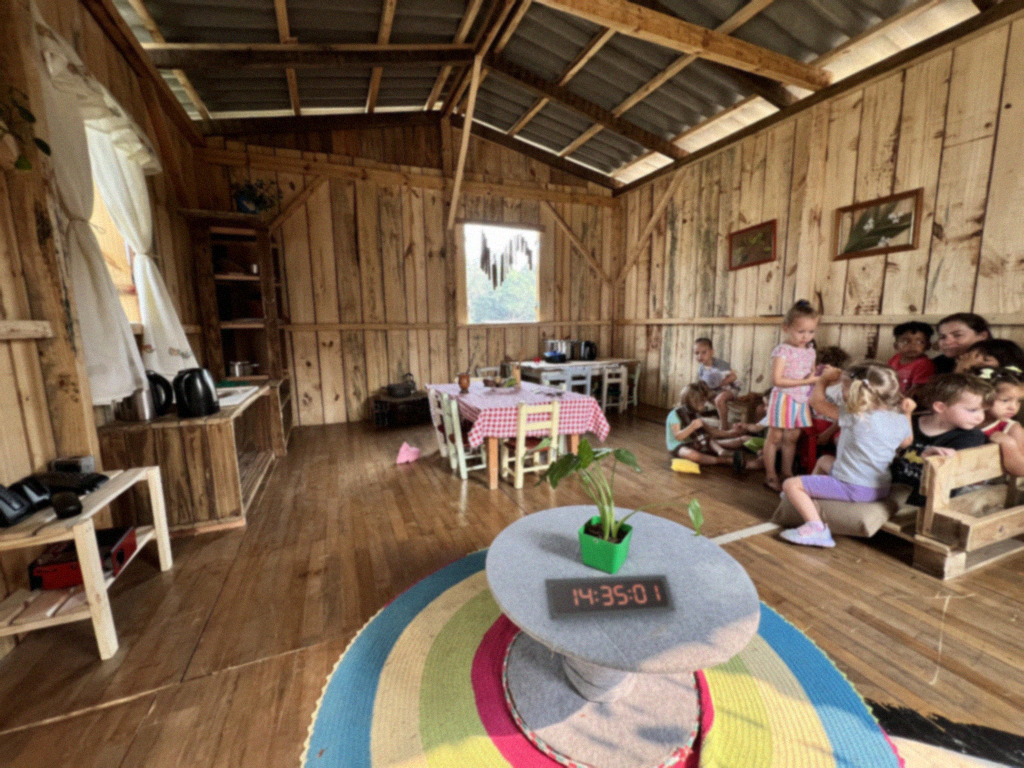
14:35:01
